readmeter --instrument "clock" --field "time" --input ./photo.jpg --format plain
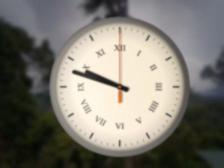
9:48:00
